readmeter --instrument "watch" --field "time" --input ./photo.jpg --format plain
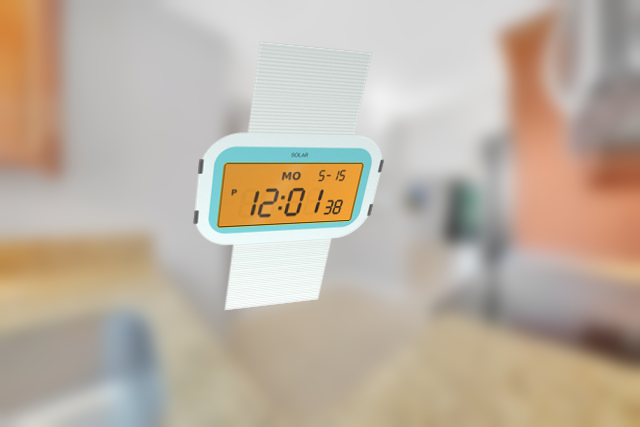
12:01:38
